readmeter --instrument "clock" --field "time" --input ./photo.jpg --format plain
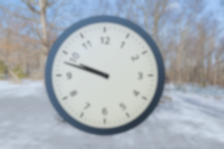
9:48
